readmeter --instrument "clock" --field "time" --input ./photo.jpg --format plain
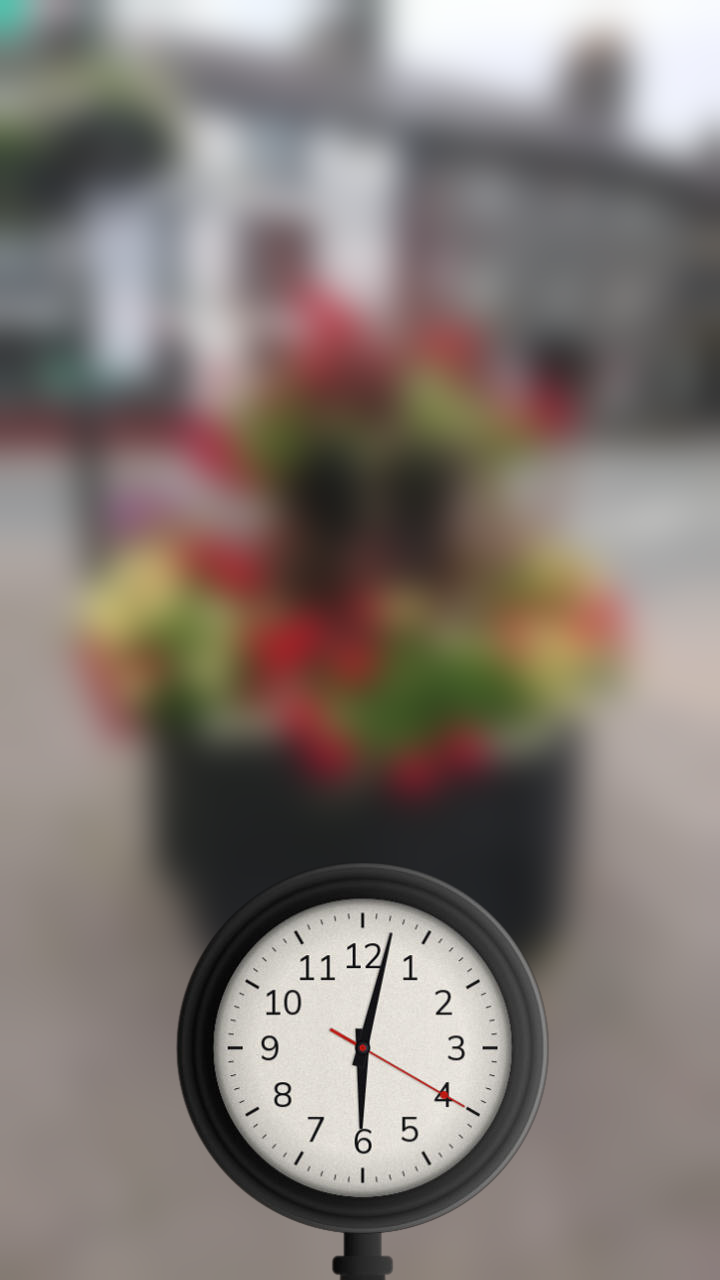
6:02:20
